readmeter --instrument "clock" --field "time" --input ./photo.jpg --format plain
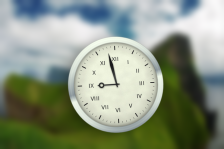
8:58
